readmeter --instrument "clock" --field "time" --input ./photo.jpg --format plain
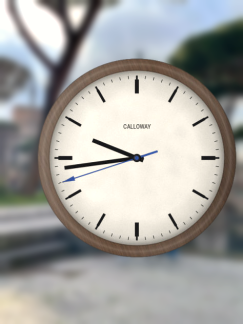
9:43:42
